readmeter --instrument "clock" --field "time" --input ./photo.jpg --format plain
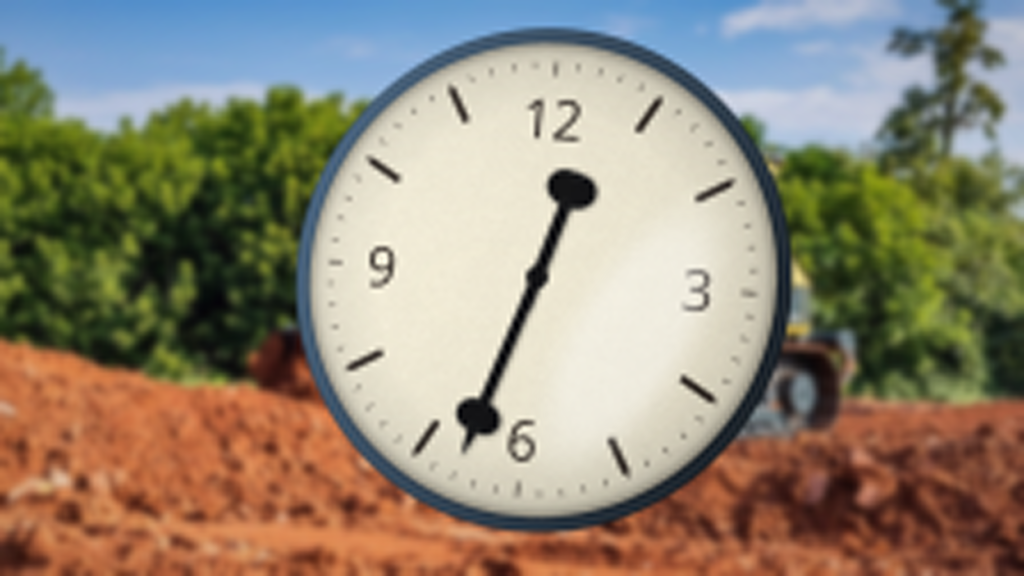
12:33
